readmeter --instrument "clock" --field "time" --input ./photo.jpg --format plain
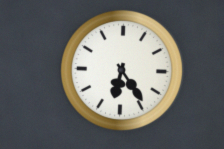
6:24
